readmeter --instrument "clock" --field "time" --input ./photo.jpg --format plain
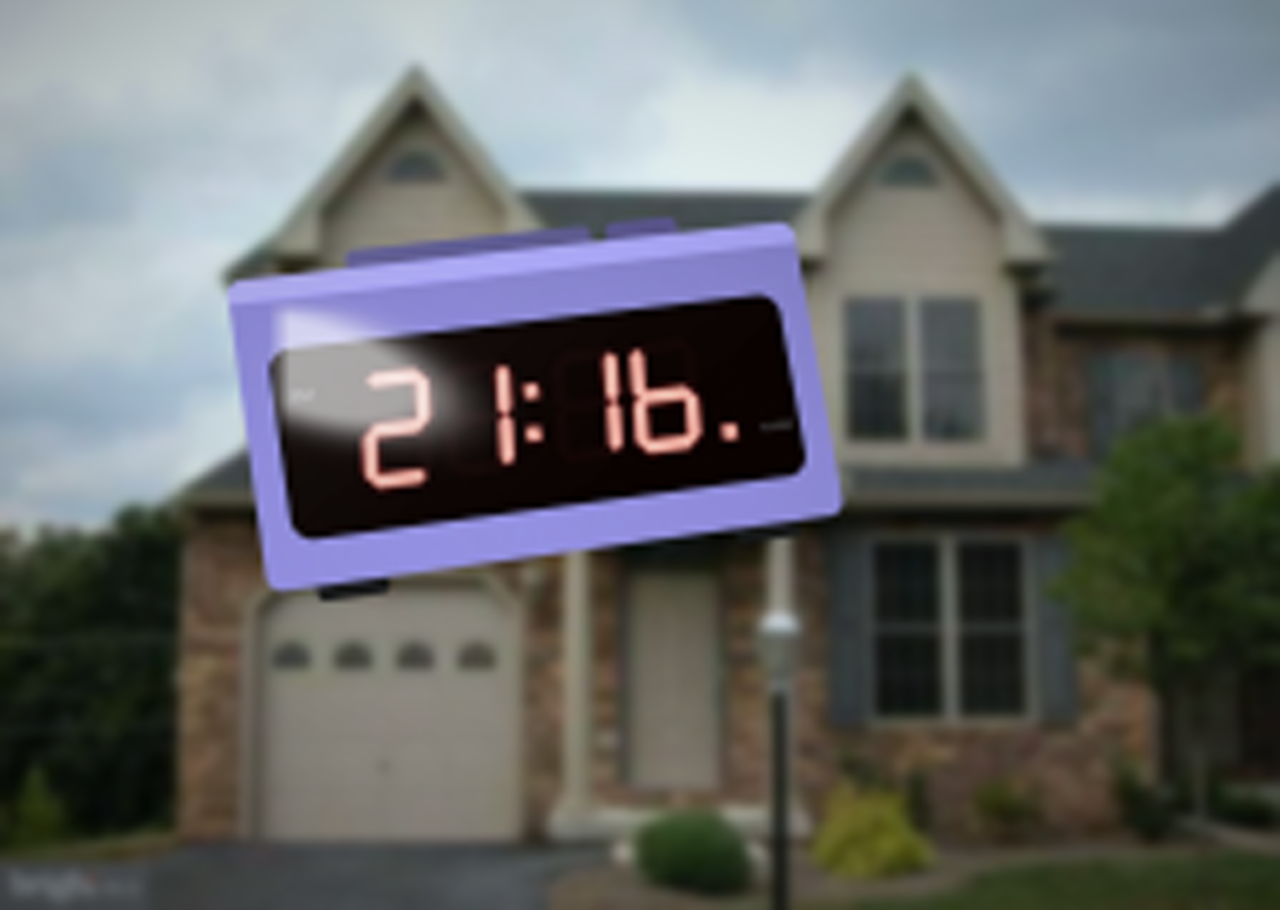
21:16
